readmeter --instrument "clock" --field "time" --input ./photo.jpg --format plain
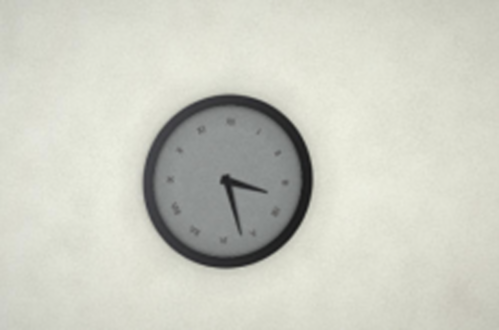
3:27
